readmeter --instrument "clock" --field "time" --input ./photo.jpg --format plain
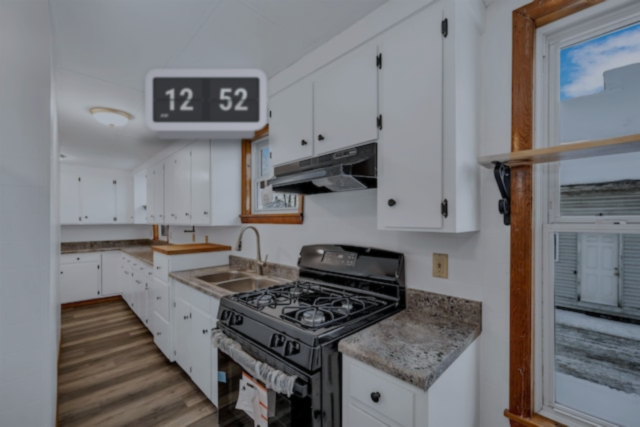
12:52
